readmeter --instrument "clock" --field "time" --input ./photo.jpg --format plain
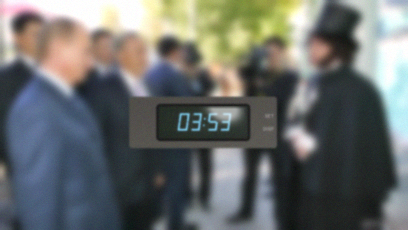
3:53
